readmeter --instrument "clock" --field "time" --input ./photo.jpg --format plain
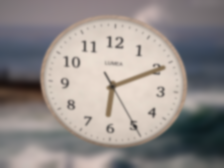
6:10:25
